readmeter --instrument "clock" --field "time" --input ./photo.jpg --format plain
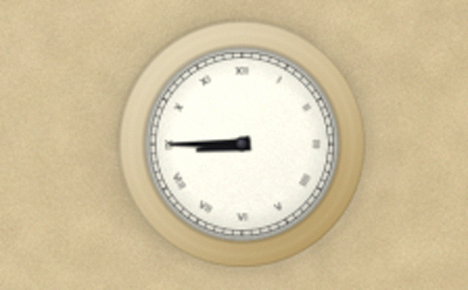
8:45
